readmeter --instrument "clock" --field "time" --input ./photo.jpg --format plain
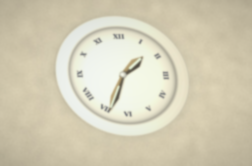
1:34
